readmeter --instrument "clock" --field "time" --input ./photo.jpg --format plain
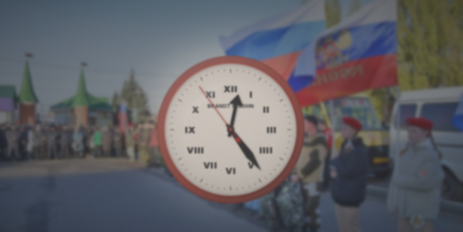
12:23:54
